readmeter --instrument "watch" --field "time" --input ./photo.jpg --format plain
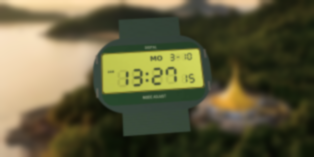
13:27
